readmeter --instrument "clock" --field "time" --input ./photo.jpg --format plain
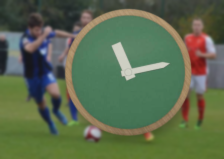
11:13
